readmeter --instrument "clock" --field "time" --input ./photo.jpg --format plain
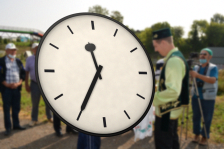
11:35
